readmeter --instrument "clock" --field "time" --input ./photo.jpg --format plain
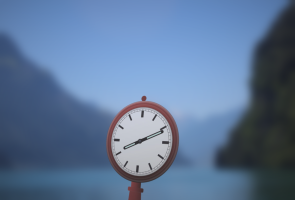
8:11
